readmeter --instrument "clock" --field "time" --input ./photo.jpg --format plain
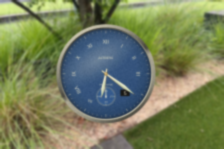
6:21
